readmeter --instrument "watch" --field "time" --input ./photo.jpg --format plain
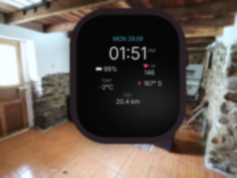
1:51
